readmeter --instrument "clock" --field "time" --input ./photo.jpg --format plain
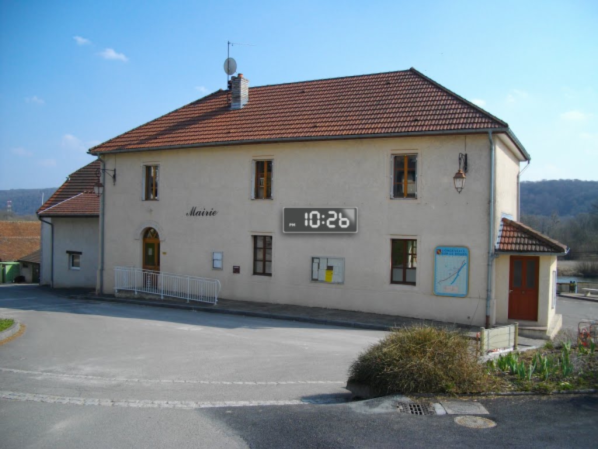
10:26
